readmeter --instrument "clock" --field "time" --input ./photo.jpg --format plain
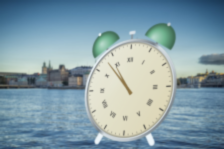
10:53
